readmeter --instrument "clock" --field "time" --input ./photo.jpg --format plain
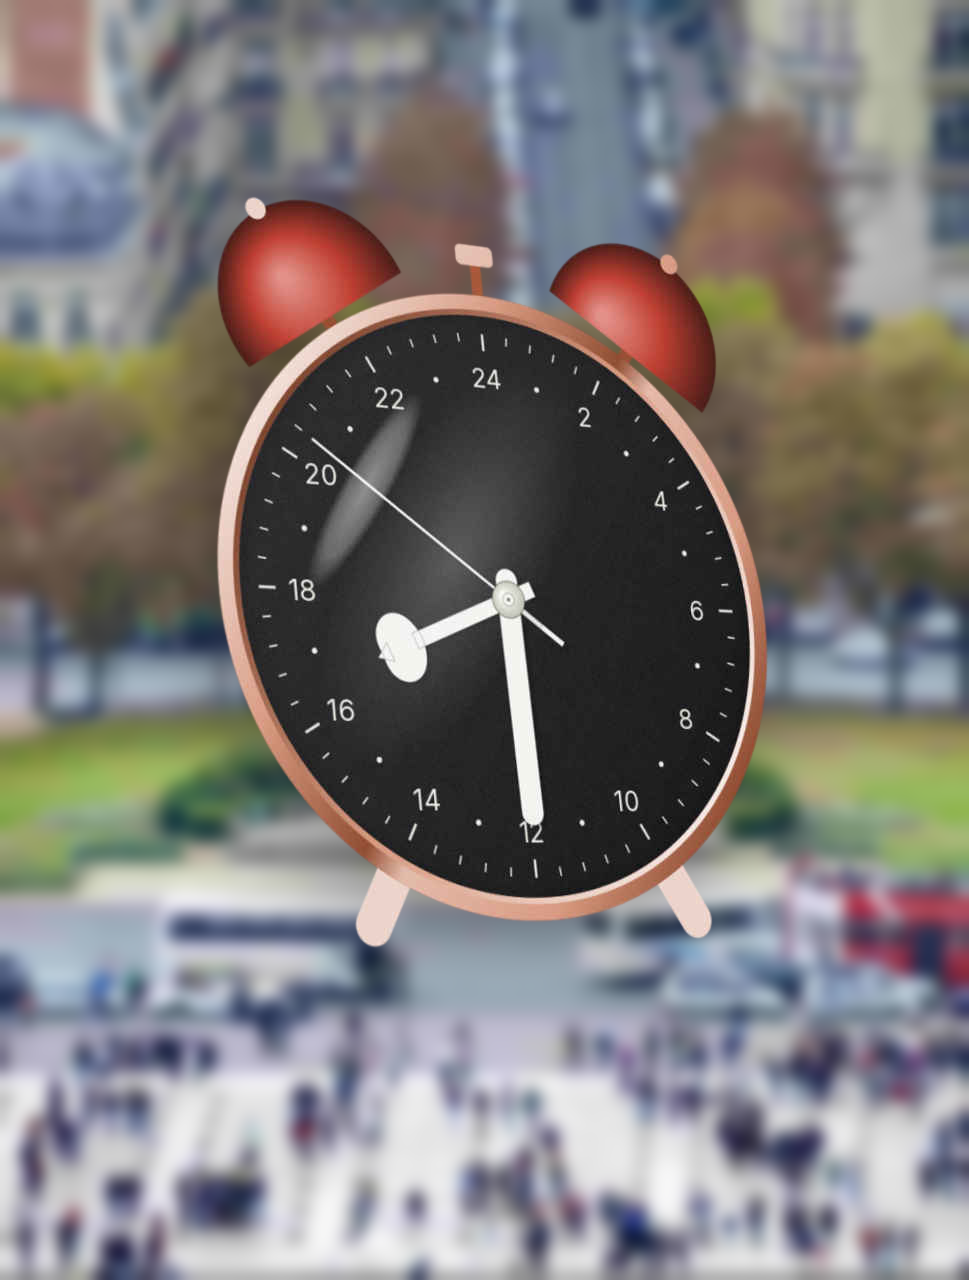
16:29:51
